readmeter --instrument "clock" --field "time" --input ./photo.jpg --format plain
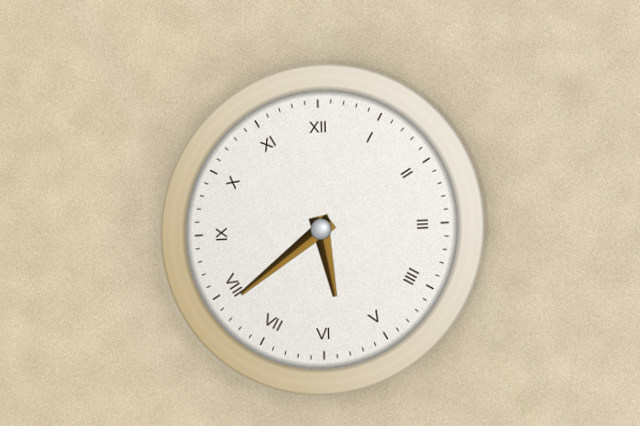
5:39
